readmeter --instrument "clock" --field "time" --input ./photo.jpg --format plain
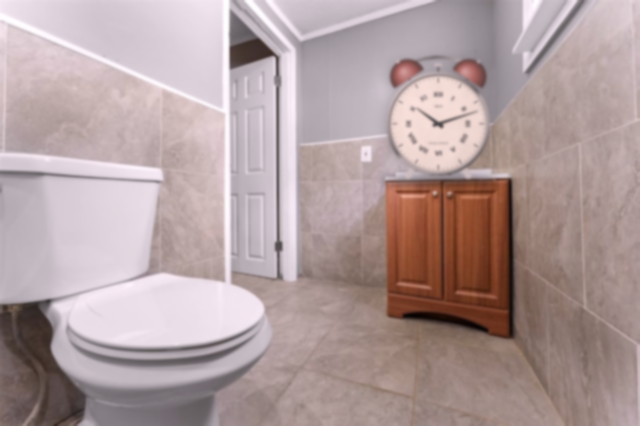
10:12
